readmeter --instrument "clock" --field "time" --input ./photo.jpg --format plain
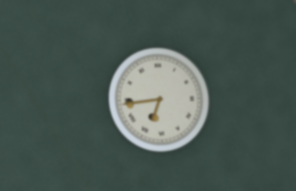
6:44
